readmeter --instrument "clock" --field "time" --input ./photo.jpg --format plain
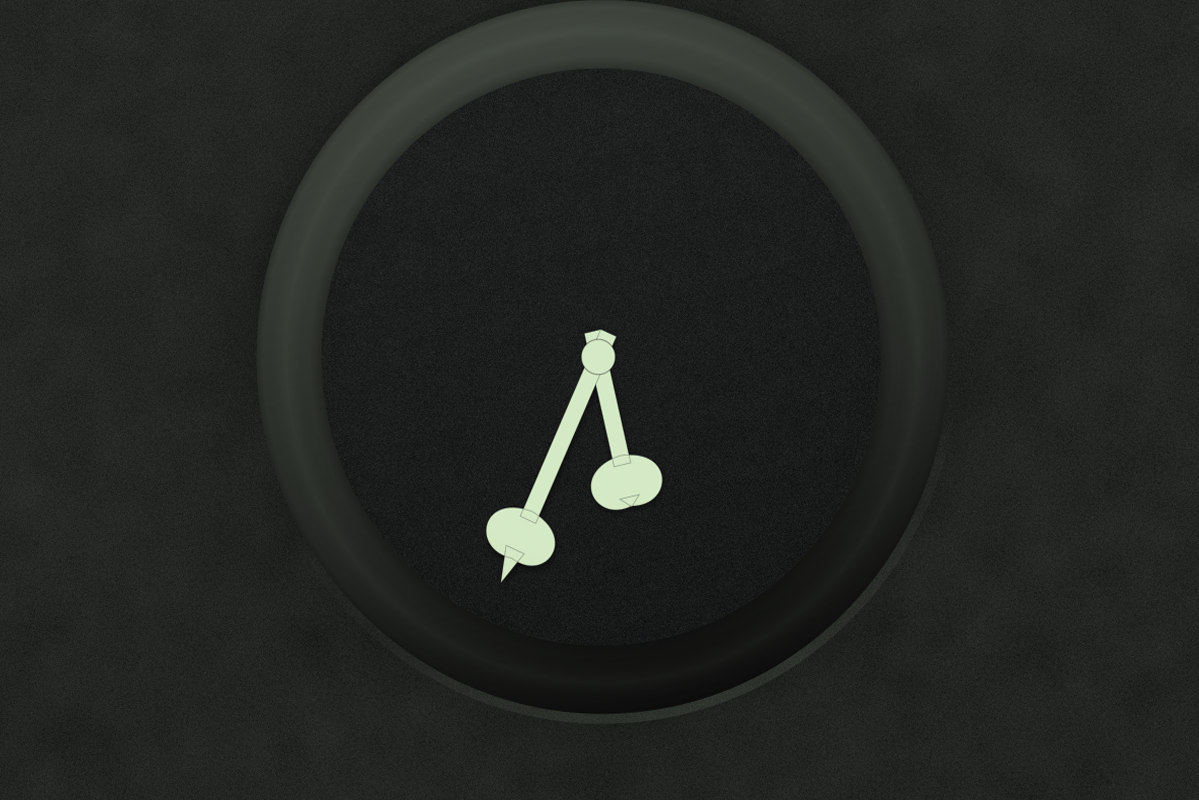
5:34
